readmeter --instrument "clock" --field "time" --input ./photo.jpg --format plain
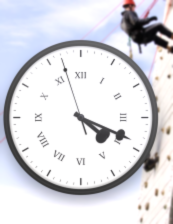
4:18:57
